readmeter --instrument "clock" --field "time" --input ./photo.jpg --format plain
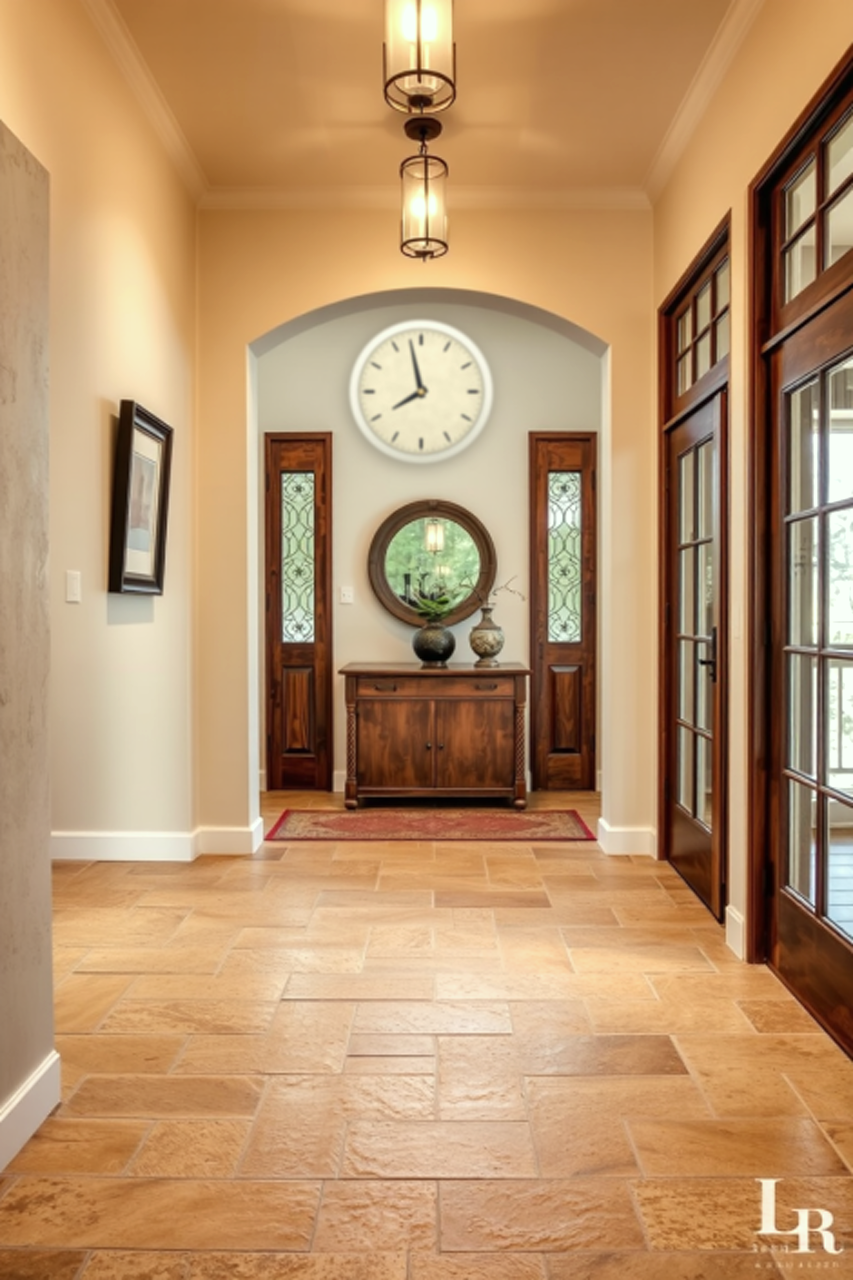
7:58
